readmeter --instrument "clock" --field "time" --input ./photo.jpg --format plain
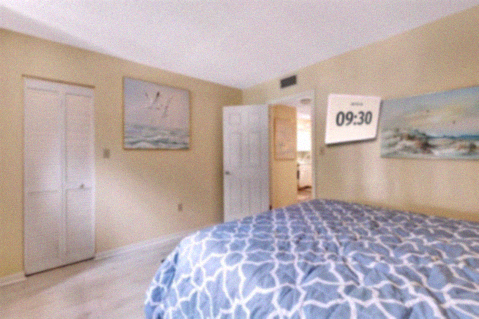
9:30
